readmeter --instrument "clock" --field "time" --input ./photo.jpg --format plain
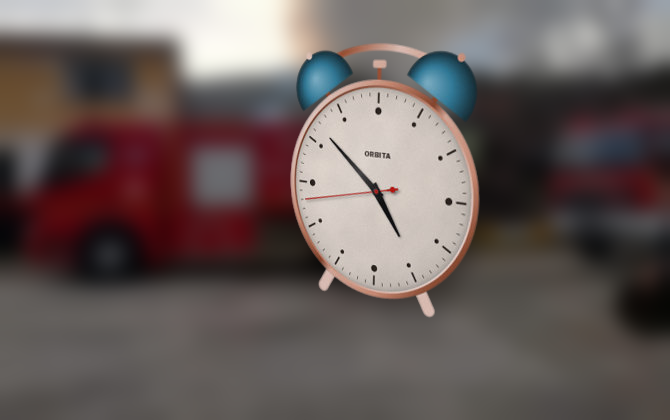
4:51:43
